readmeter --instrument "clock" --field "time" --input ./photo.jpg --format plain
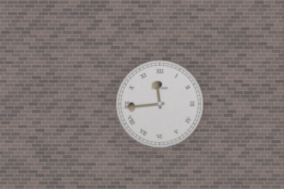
11:44
